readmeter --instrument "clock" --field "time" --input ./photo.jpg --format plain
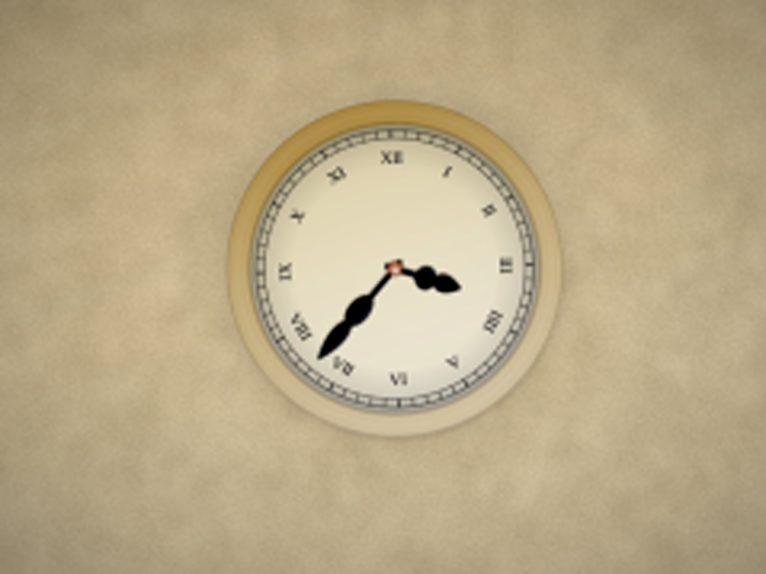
3:37
